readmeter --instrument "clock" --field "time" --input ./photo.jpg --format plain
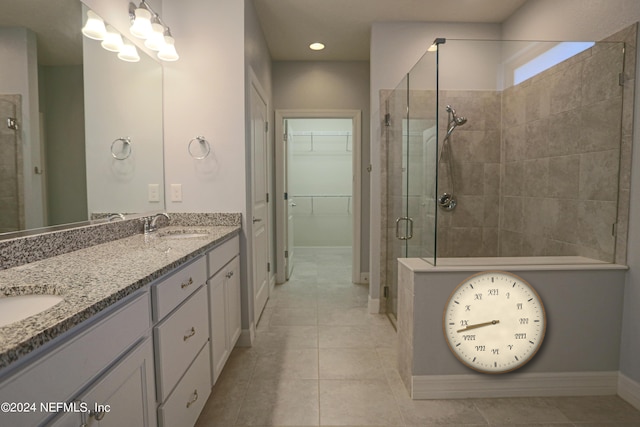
8:43
